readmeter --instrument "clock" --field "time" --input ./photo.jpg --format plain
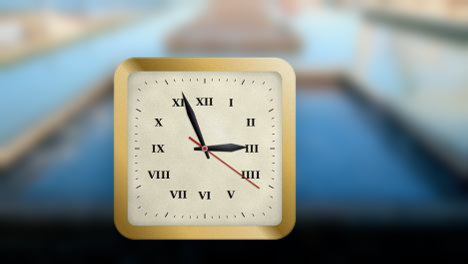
2:56:21
